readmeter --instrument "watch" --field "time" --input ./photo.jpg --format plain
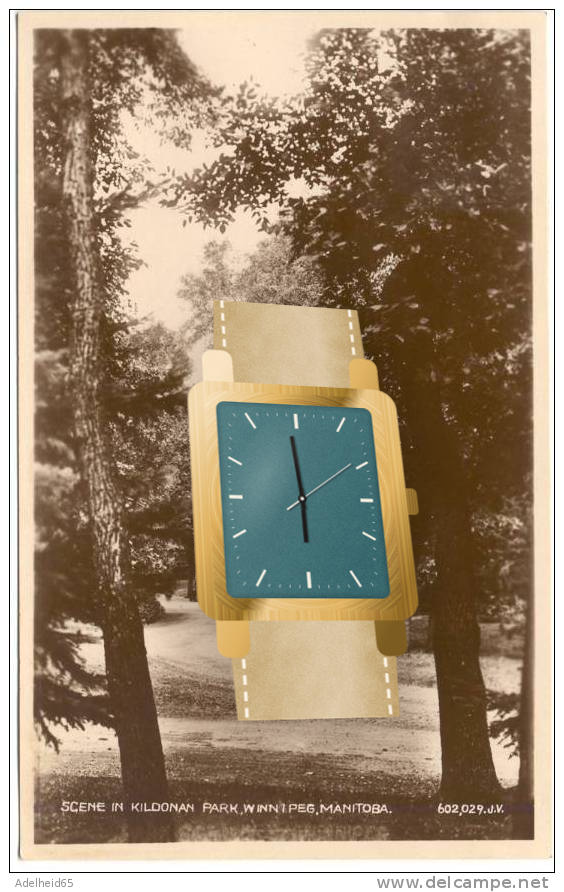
5:59:09
